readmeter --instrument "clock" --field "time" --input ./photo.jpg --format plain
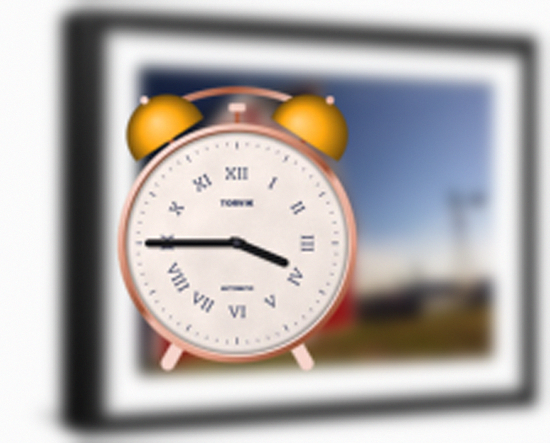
3:45
